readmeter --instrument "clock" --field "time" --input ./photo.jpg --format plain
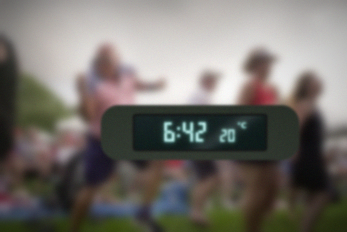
6:42
